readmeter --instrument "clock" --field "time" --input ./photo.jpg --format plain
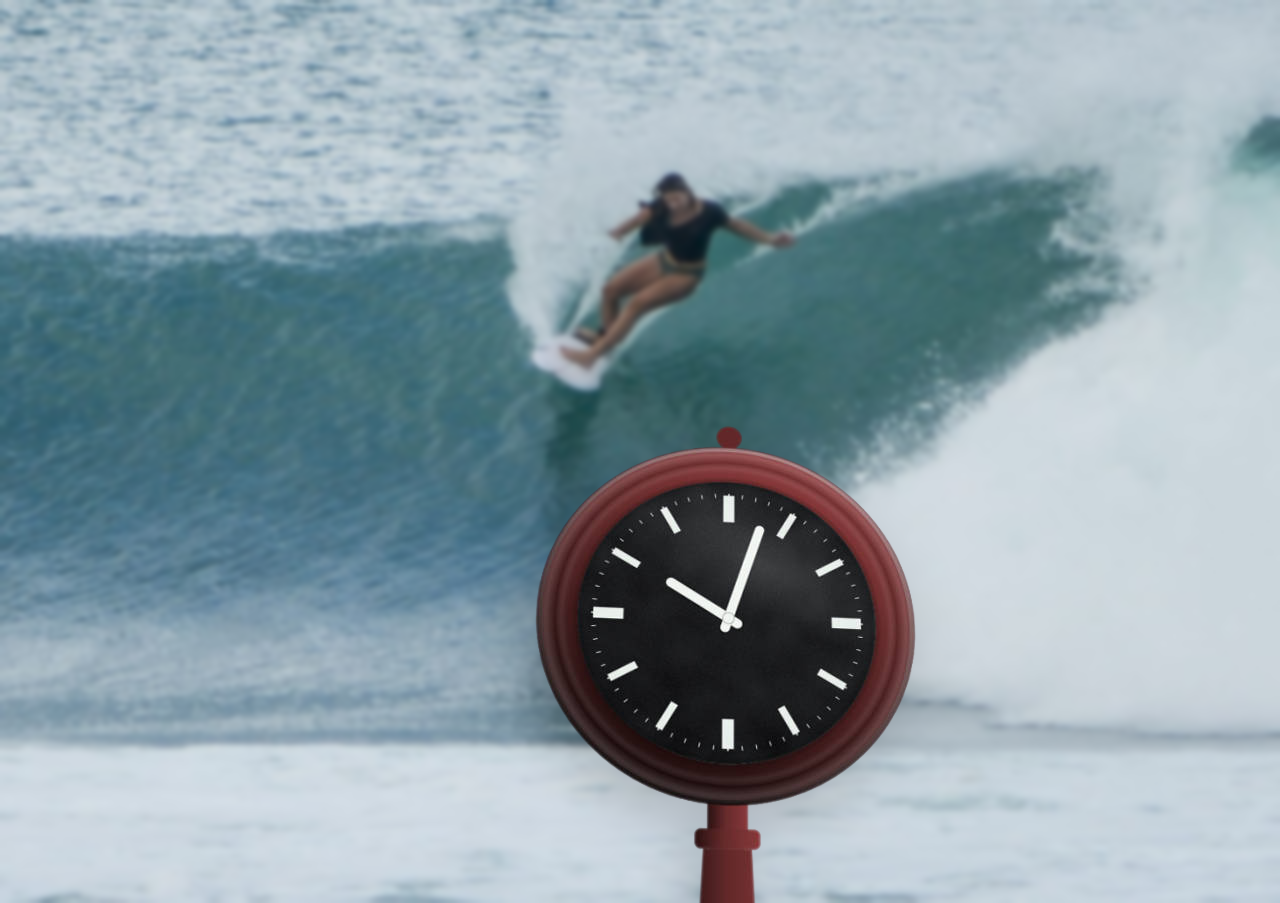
10:03
